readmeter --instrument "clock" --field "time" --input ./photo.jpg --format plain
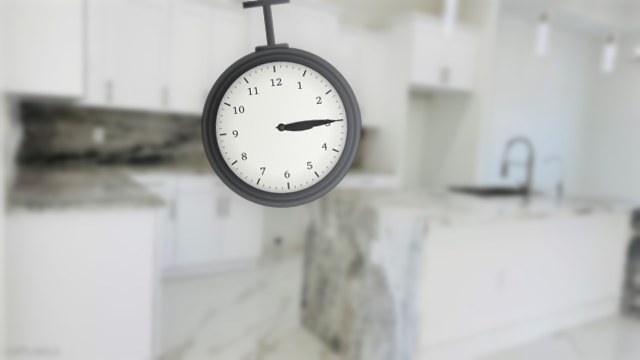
3:15
